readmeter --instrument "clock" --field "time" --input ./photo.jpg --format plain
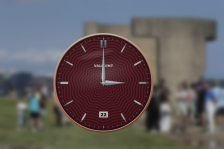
3:00
